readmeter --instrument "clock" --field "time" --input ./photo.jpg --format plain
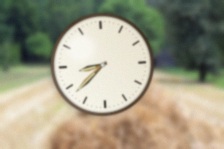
8:38
